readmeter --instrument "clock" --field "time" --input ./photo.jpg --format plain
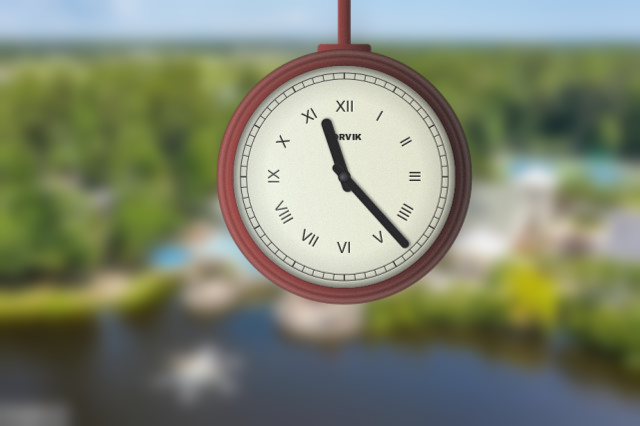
11:23
